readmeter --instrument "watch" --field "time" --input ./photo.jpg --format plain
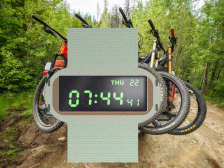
7:44:41
